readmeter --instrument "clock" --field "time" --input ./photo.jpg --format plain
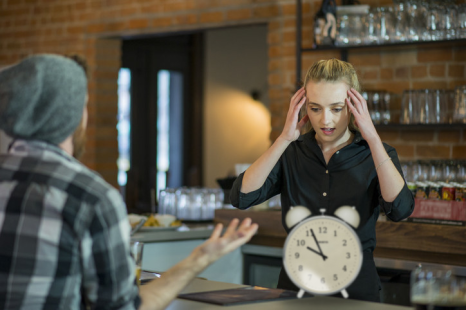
9:56
